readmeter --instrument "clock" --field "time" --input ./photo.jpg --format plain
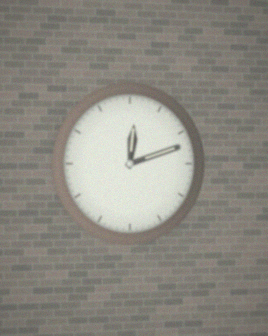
12:12
